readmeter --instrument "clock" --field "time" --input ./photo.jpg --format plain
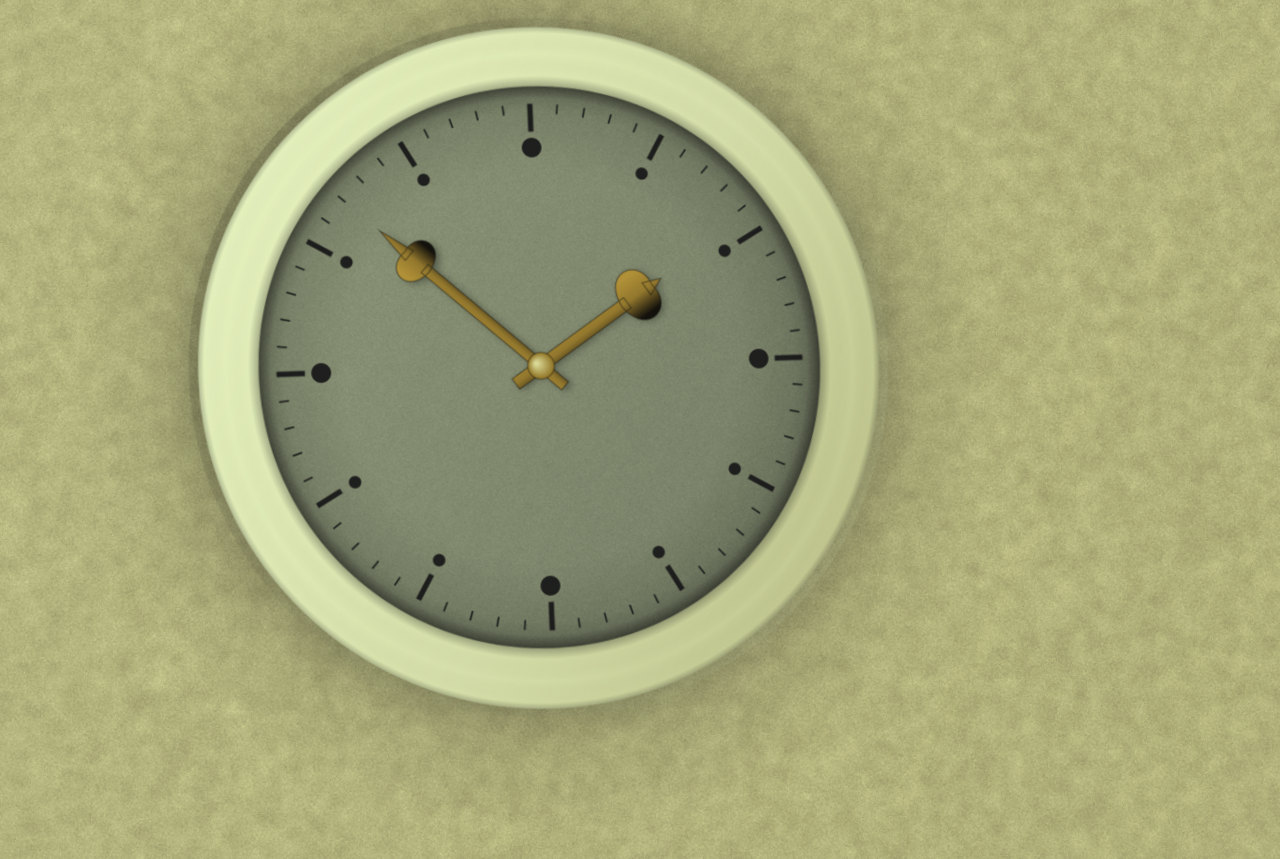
1:52
